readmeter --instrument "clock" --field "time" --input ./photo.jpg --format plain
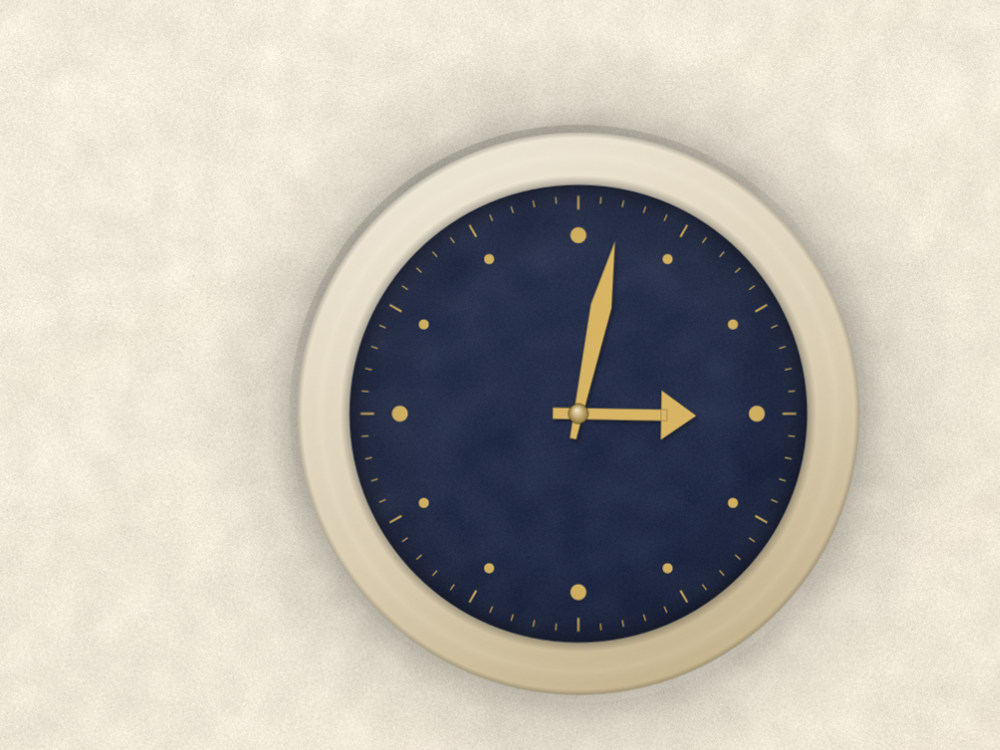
3:02
